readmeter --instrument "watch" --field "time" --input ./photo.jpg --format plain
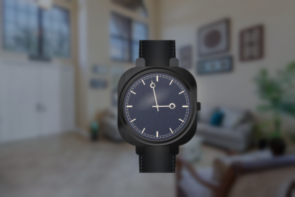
2:58
